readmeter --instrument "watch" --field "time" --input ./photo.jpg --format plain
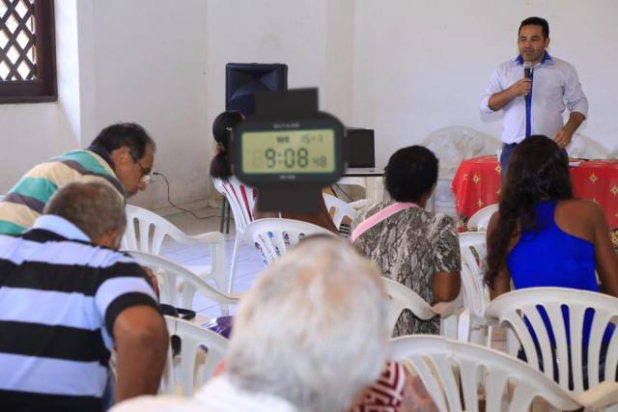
9:08
